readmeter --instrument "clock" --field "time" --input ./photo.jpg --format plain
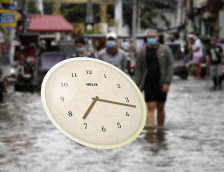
7:17
